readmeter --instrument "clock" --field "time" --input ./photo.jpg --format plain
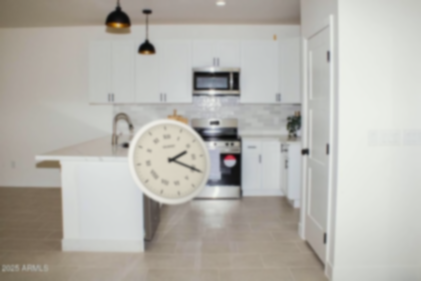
2:20
